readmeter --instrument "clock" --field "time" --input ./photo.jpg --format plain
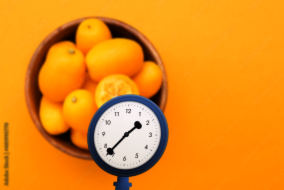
1:37
